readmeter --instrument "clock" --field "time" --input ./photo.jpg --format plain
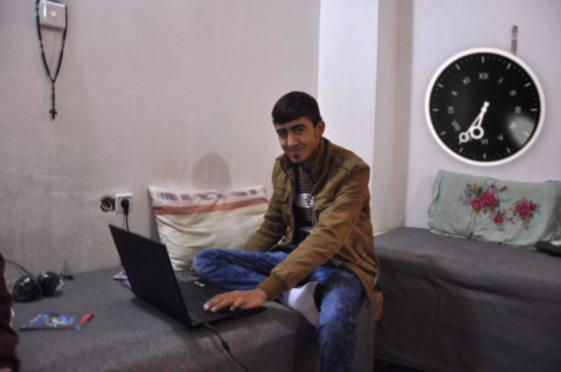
6:36
